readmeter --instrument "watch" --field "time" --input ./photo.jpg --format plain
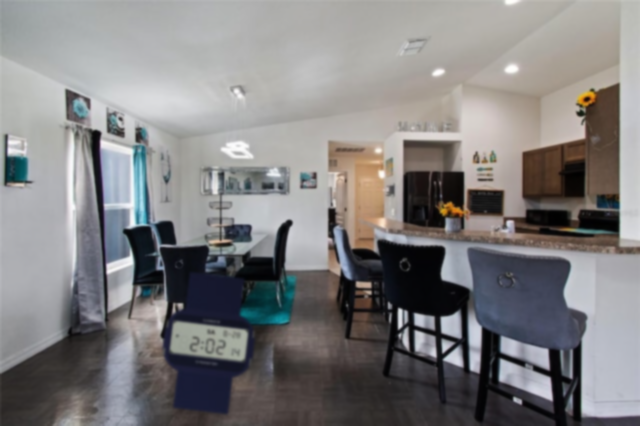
2:02
